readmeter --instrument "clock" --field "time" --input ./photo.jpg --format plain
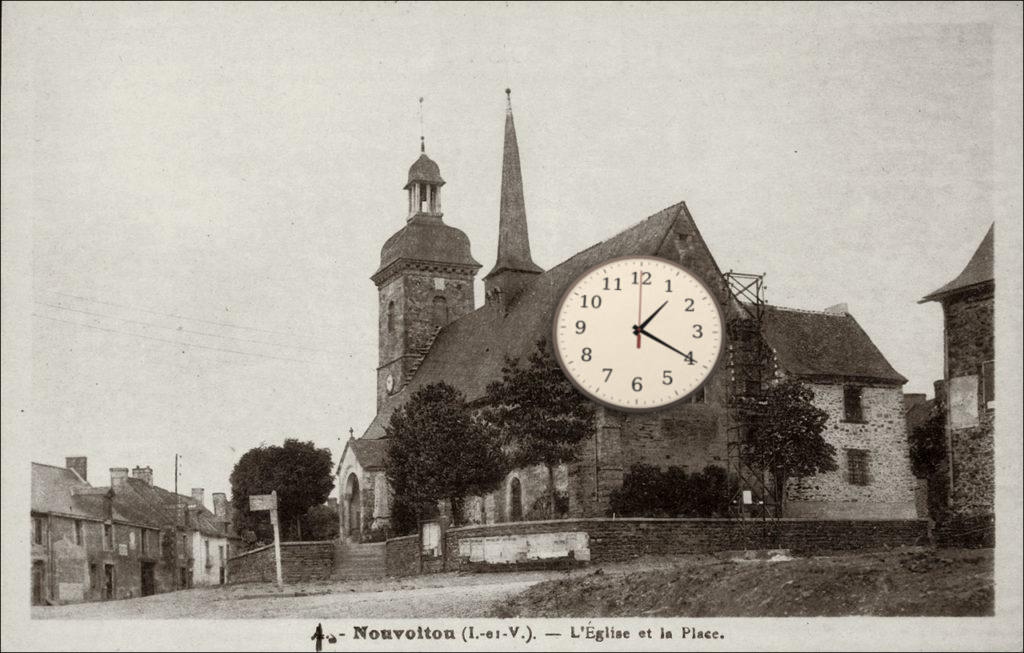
1:20:00
